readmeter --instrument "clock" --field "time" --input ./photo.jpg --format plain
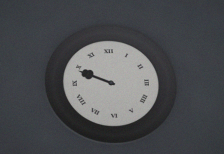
9:49
